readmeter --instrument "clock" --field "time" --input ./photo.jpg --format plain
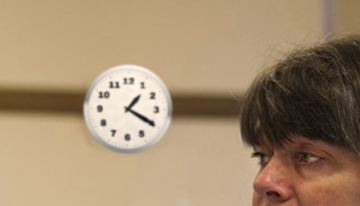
1:20
